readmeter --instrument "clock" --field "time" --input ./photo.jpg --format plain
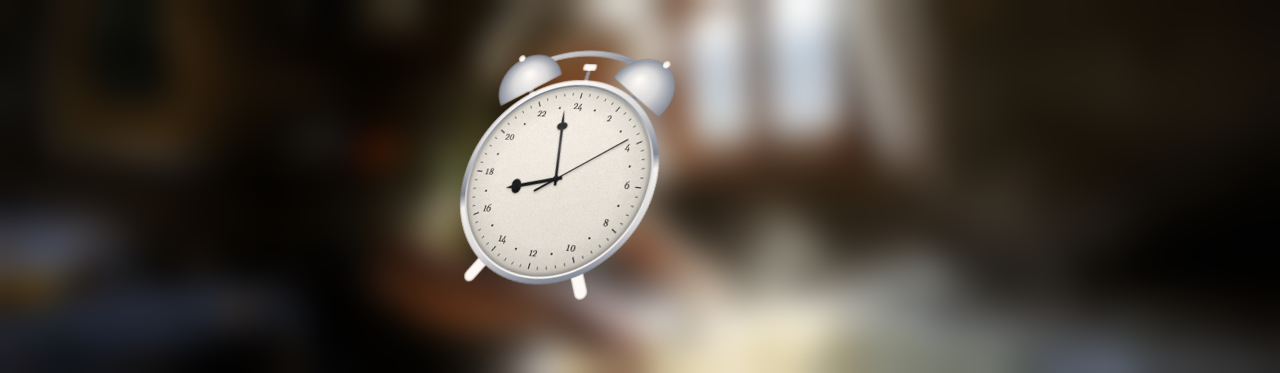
16:58:09
